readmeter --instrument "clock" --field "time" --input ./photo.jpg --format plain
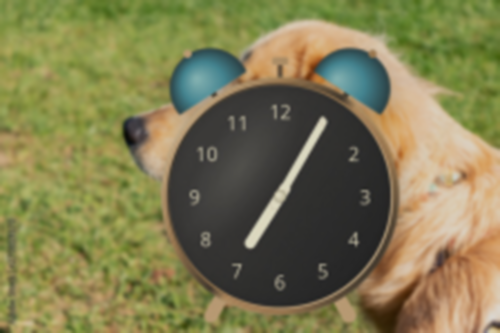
7:05
